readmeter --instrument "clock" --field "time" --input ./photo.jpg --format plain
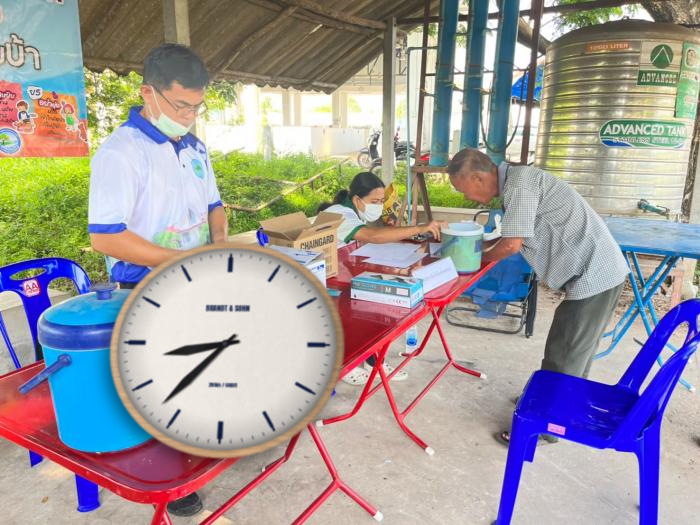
8:37
